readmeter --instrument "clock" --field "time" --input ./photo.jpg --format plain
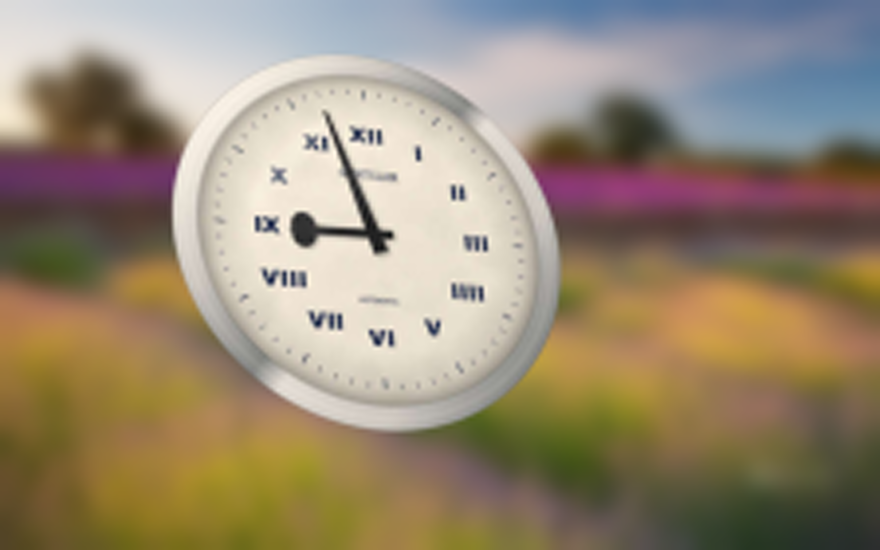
8:57
